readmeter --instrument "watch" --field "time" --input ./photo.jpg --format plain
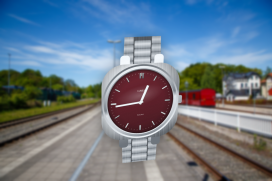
12:44
